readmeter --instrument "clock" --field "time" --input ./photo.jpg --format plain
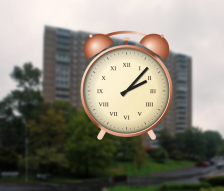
2:07
